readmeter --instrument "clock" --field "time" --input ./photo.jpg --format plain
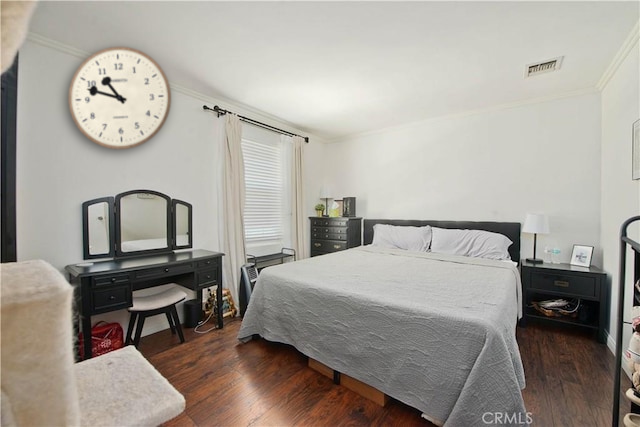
10:48
